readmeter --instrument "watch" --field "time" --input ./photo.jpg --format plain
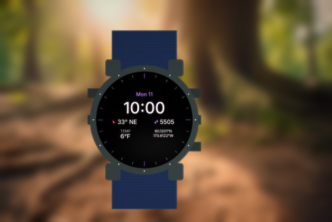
10:00
